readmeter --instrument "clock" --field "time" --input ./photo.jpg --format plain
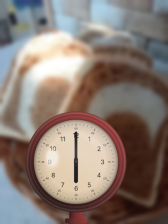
6:00
